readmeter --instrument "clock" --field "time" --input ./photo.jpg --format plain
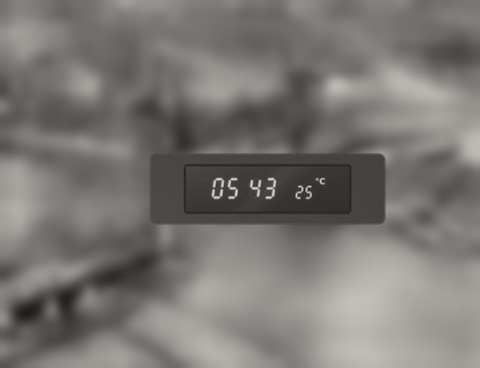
5:43
